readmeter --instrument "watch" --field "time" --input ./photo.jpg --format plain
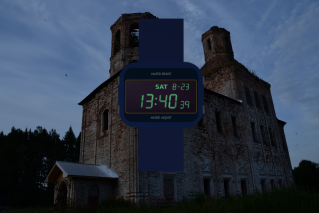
13:40:39
